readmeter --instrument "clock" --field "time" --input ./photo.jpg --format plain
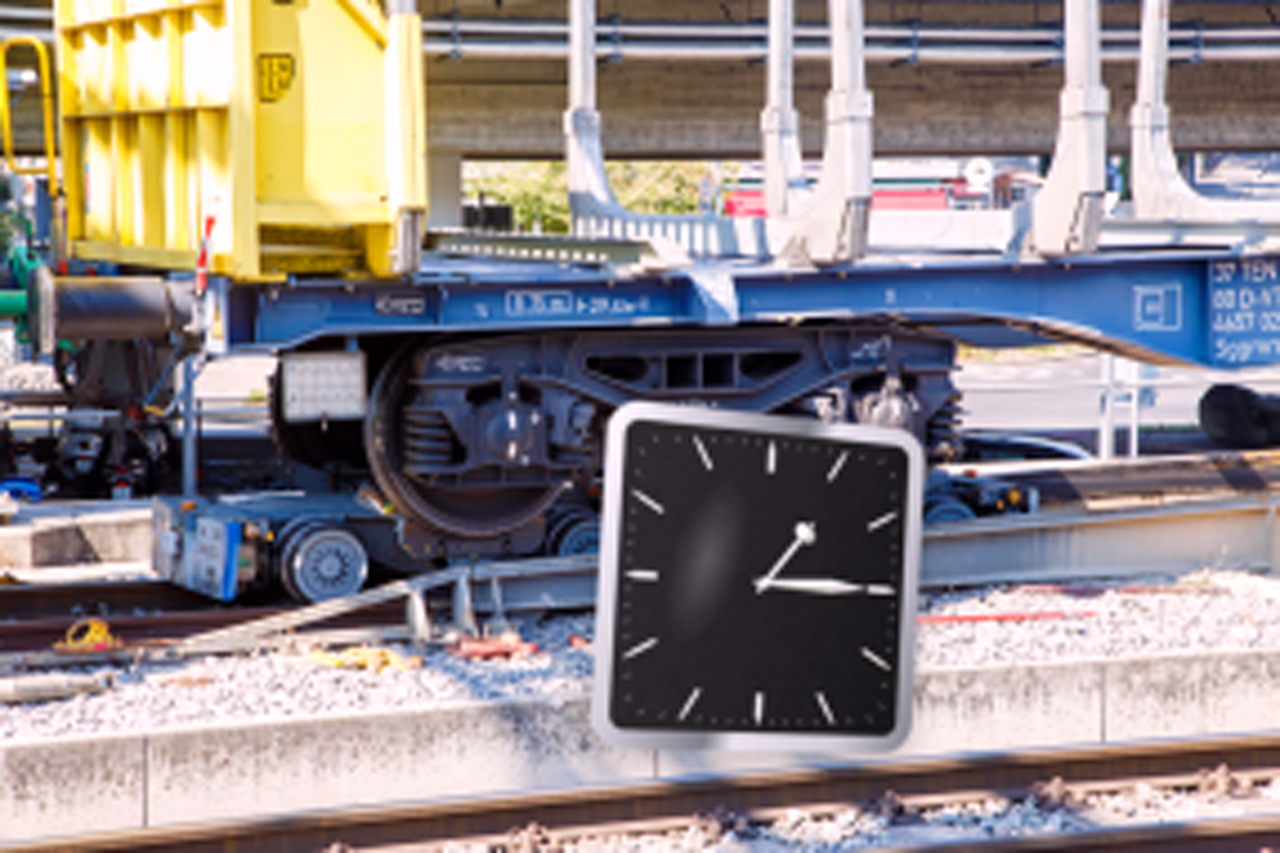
1:15
